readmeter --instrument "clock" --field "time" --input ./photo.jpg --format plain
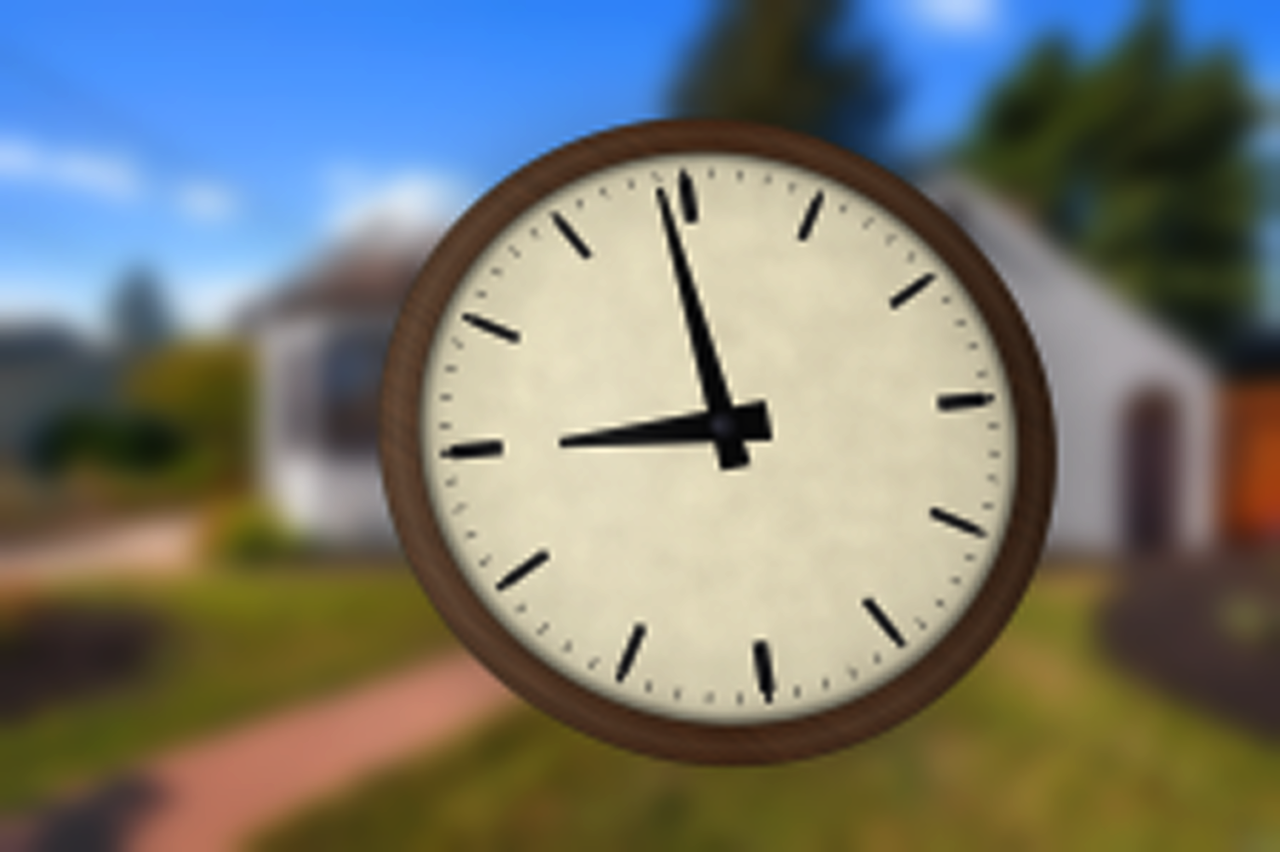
8:59
